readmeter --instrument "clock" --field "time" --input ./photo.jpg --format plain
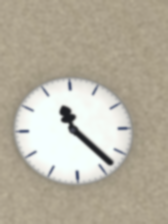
11:23
